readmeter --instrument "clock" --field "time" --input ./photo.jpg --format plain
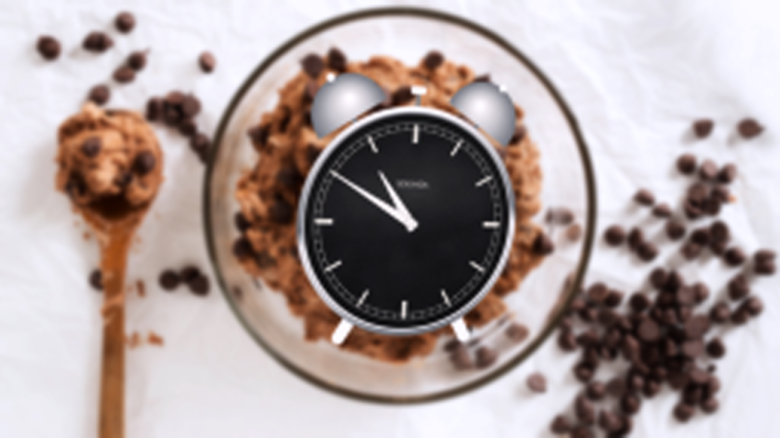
10:50
